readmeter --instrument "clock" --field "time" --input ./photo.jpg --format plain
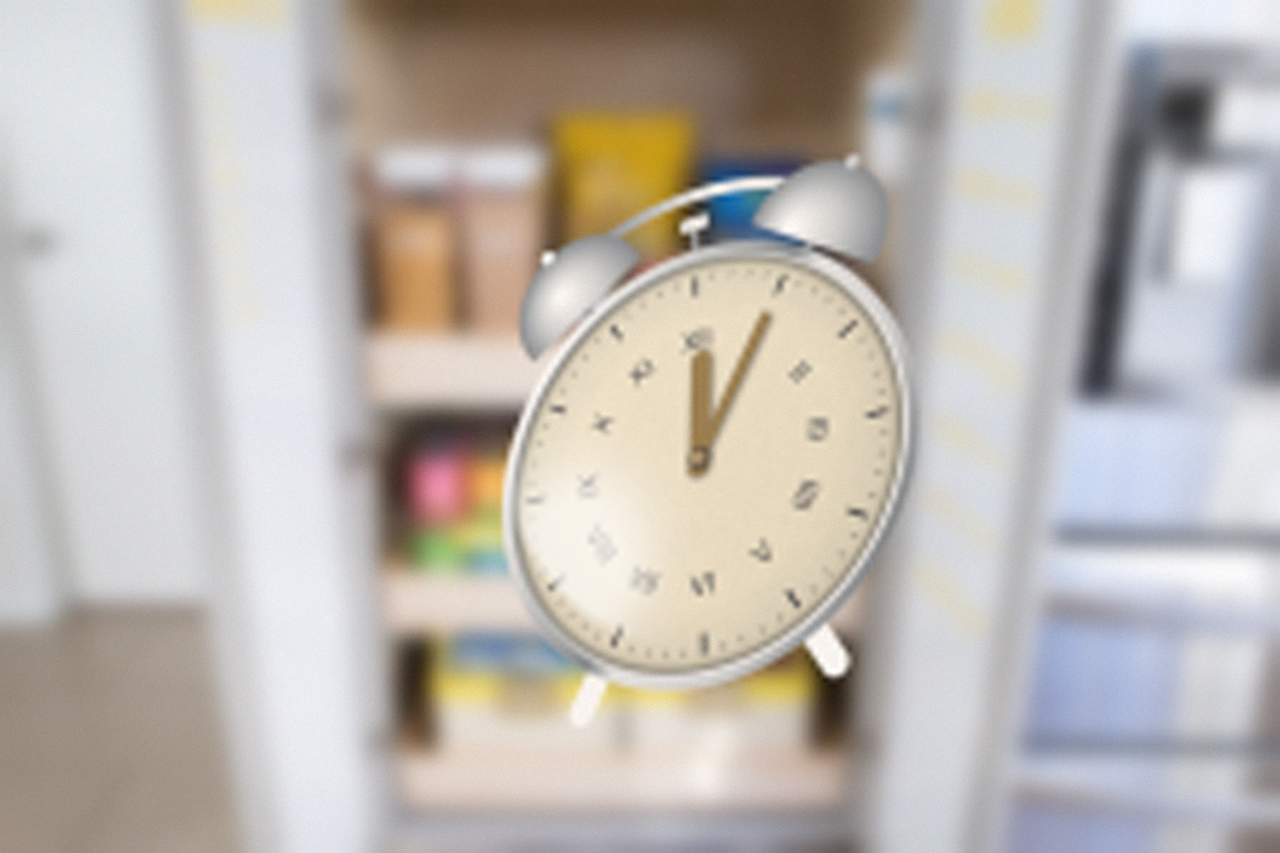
12:05
